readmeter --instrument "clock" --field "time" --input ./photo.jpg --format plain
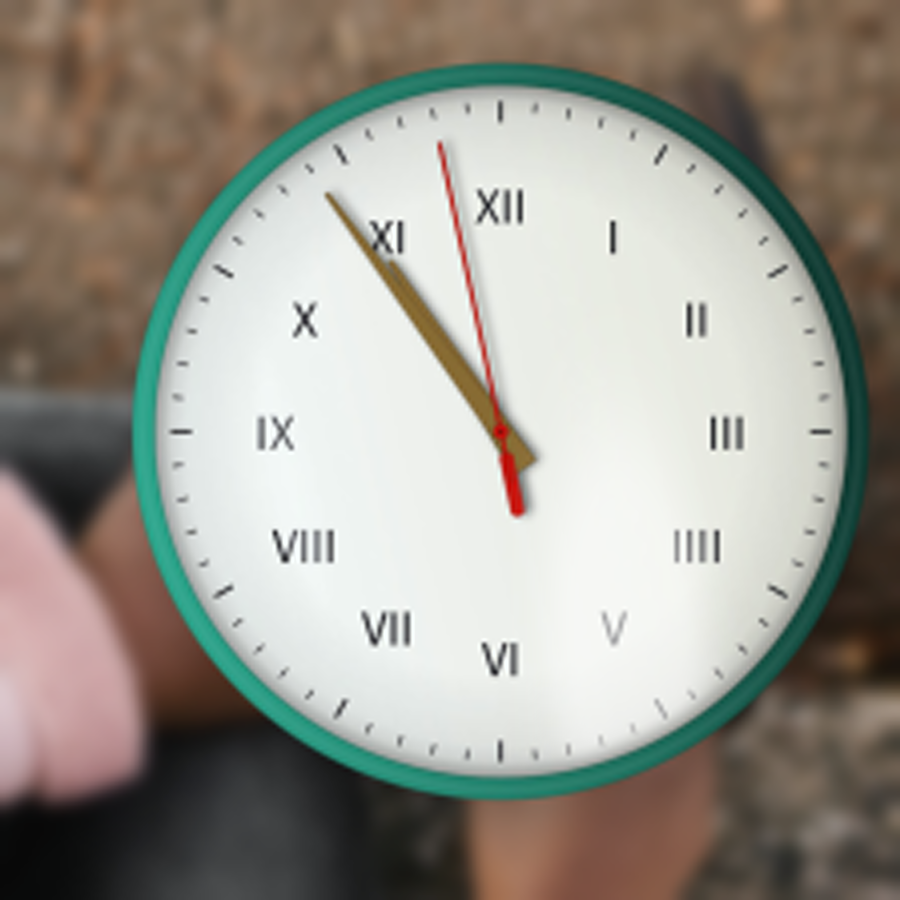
10:53:58
